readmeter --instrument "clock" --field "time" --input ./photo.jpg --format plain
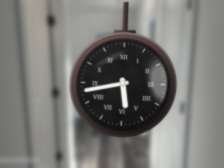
5:43
